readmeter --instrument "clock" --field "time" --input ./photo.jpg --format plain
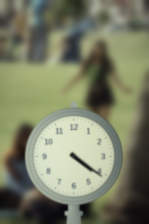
4:21
